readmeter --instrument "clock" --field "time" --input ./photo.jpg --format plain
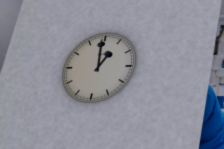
12:59
